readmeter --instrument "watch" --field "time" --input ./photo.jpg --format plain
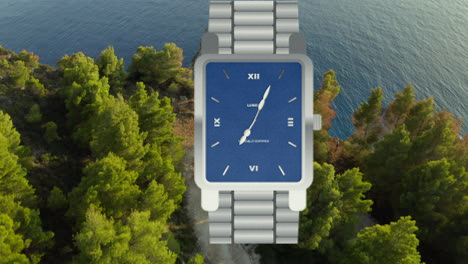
7:04
